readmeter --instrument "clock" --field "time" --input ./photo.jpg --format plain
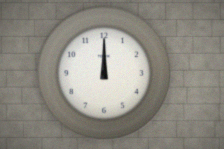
12:00
